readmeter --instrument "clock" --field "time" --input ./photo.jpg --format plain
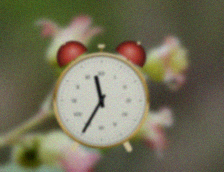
11:35
